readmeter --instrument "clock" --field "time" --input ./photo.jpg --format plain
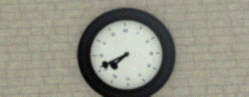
7:41
